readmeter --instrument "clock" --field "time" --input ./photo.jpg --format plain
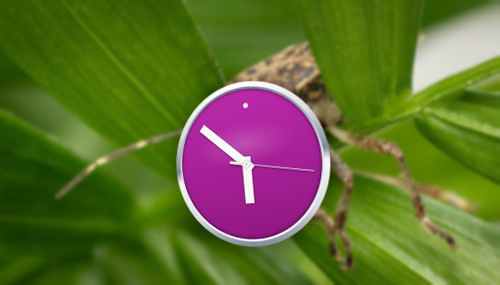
5:51:16
